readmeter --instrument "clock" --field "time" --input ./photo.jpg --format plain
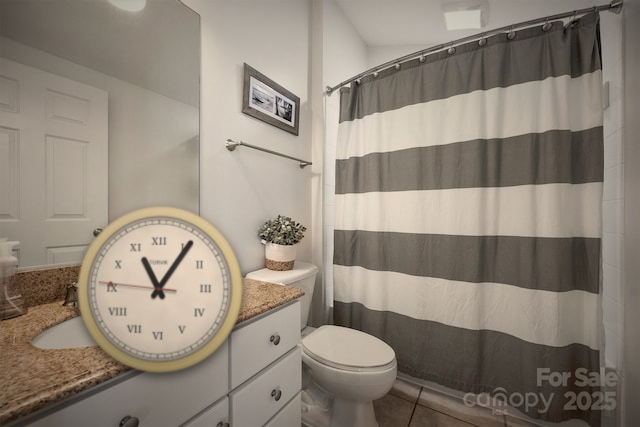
11:05:46
